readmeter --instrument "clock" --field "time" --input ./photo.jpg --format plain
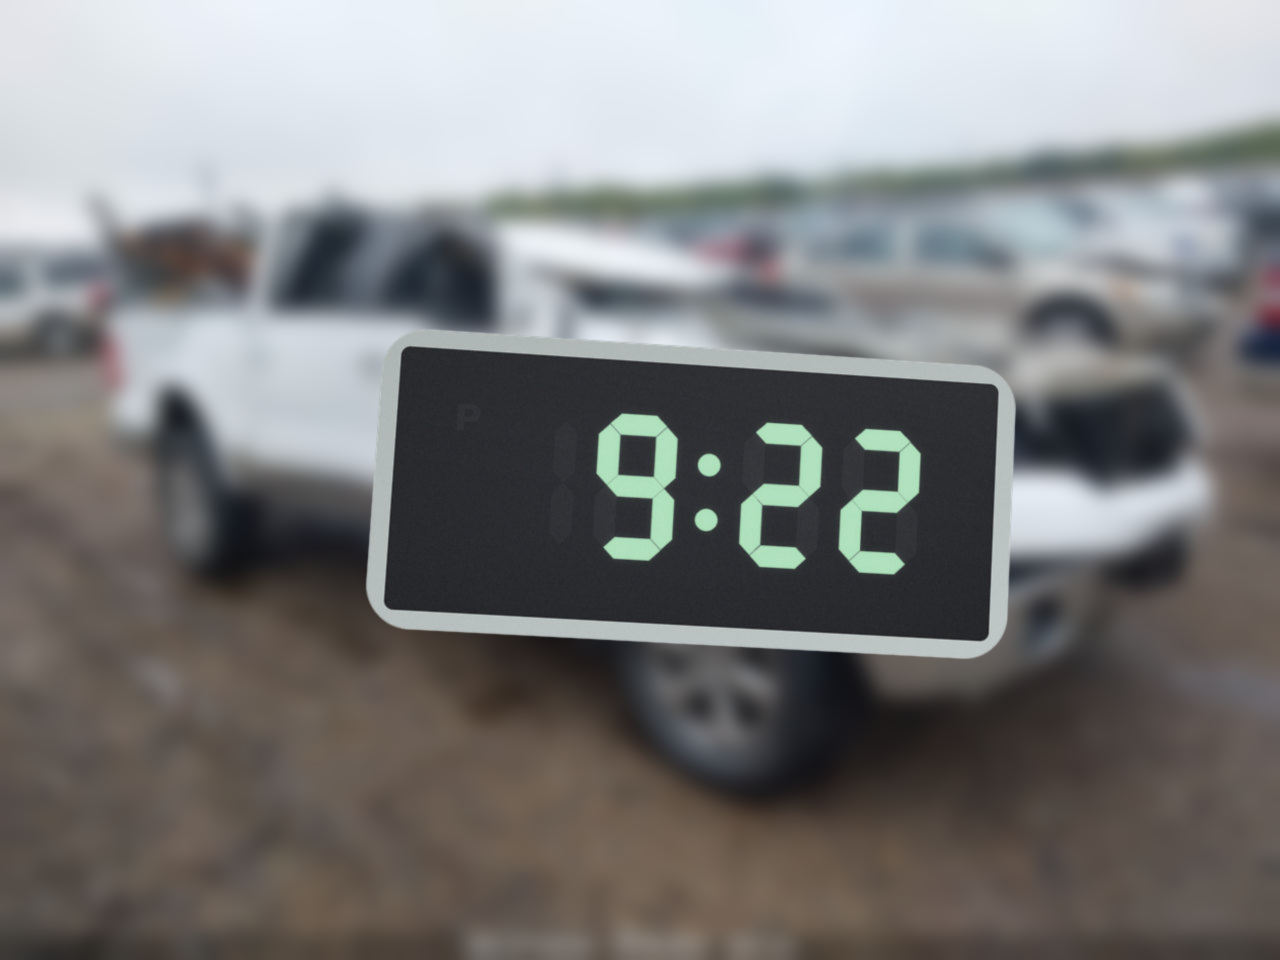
9:22
